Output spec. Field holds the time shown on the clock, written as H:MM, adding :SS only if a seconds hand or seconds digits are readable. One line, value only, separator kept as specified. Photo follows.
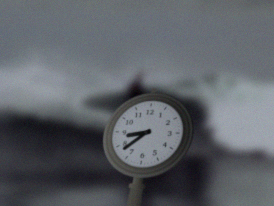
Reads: 8:38
